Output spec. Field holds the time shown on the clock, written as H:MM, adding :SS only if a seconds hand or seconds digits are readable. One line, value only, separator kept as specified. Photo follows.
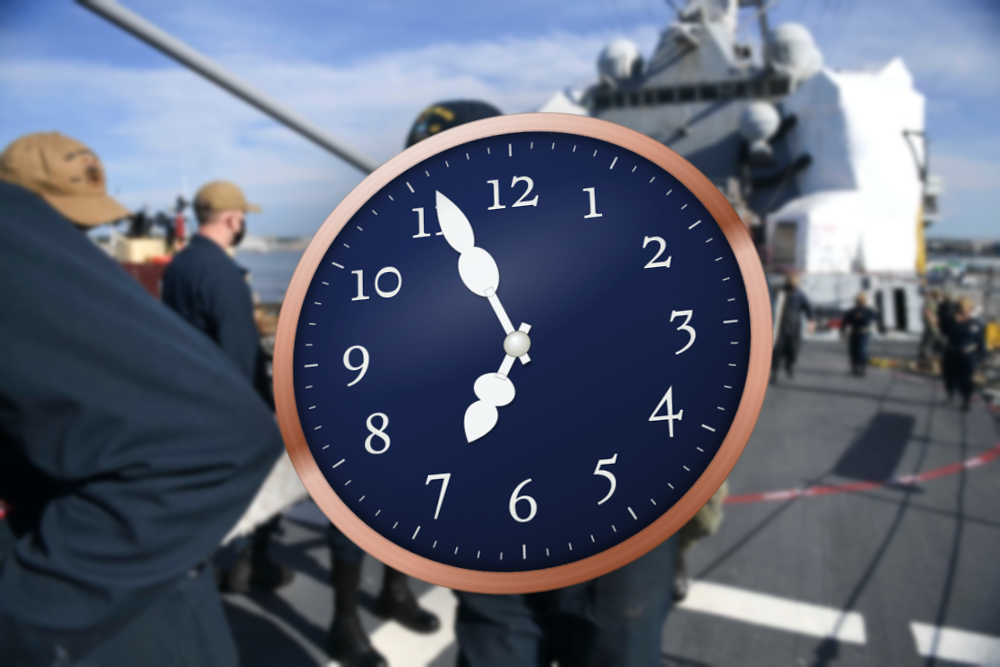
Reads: 6:56
